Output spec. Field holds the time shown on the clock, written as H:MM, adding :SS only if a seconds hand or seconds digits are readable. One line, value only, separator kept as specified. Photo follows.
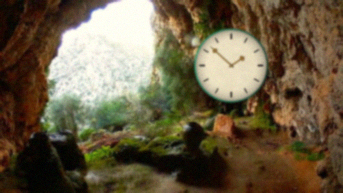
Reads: 1:52
